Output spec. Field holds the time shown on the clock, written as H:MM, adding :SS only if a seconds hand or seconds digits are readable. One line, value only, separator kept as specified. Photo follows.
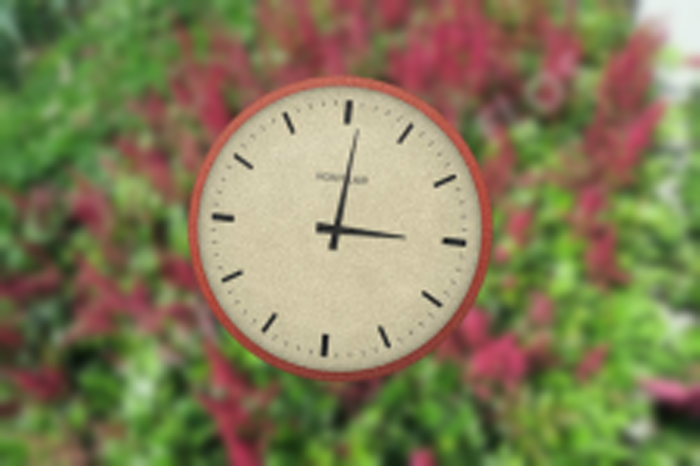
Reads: 3:01
